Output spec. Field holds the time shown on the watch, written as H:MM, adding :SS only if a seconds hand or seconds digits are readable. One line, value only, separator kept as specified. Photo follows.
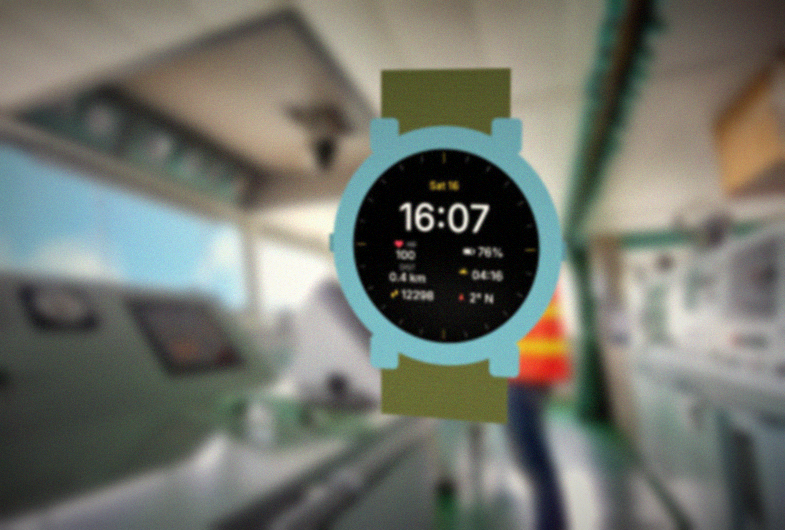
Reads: 16:07
